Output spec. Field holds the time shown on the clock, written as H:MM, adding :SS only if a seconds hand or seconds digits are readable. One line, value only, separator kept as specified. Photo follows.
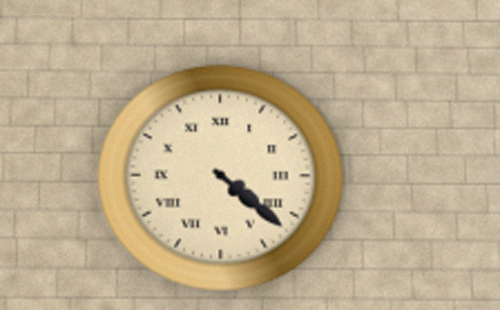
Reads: 4:22
